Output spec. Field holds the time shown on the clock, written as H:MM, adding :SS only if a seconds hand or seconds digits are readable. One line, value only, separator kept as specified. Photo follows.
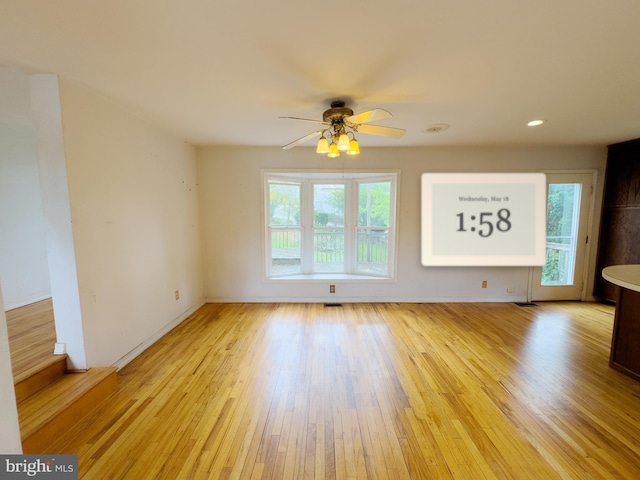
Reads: 1:58
